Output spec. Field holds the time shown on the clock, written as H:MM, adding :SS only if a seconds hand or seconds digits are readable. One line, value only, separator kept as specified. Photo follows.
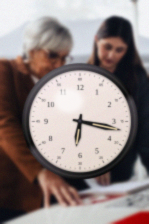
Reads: 6:17
